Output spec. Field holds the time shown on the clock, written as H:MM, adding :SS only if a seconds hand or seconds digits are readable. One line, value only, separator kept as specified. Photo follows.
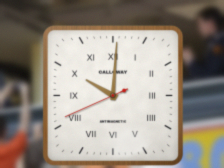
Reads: 10:00:41
